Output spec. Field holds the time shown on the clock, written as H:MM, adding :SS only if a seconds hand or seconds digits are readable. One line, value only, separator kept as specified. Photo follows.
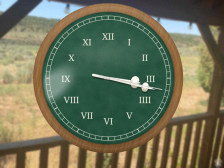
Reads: 3:17:17
